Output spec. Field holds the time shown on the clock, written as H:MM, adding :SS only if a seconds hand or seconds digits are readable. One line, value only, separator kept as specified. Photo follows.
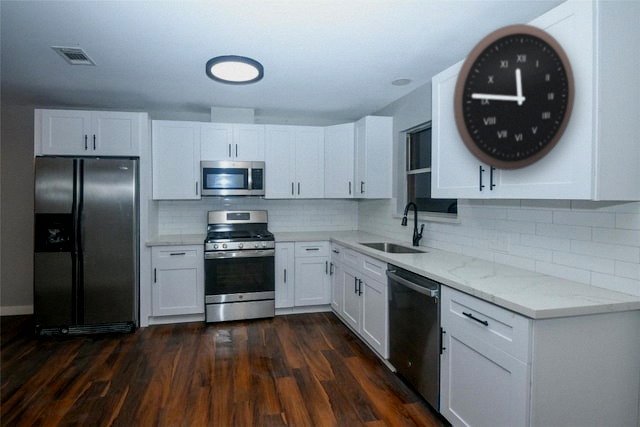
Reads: 11:46
